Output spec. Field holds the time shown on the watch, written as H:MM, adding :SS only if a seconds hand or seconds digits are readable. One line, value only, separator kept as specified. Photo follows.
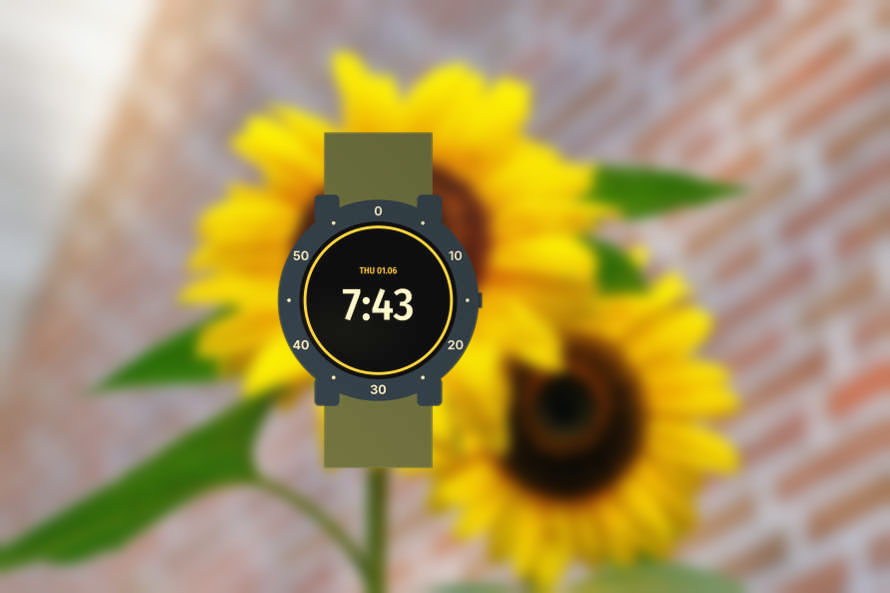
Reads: 7:43
